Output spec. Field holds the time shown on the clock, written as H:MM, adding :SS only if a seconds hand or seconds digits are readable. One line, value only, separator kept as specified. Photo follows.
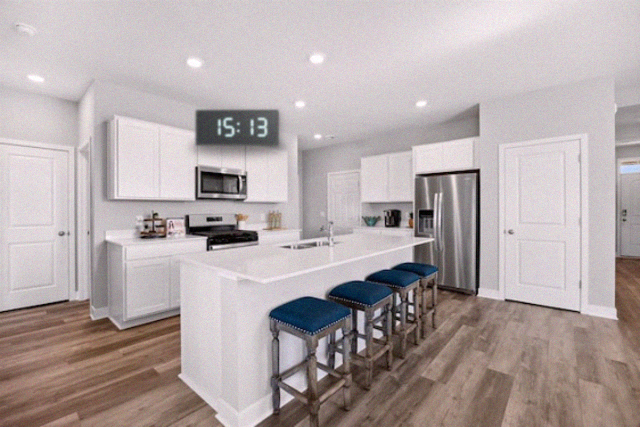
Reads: 15:13
